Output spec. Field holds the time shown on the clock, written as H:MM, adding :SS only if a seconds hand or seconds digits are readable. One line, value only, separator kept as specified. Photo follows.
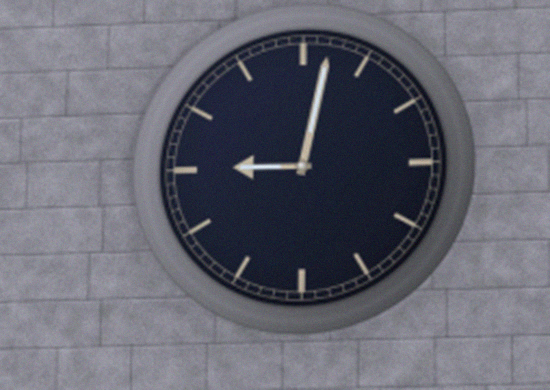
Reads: 9:02
